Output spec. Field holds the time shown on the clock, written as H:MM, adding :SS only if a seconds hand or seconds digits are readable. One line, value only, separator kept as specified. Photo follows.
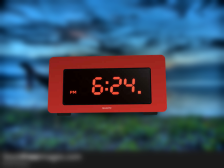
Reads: 6:24
